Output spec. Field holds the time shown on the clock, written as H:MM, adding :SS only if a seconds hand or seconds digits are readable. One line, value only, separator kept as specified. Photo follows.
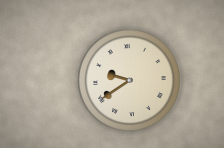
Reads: 9:40
